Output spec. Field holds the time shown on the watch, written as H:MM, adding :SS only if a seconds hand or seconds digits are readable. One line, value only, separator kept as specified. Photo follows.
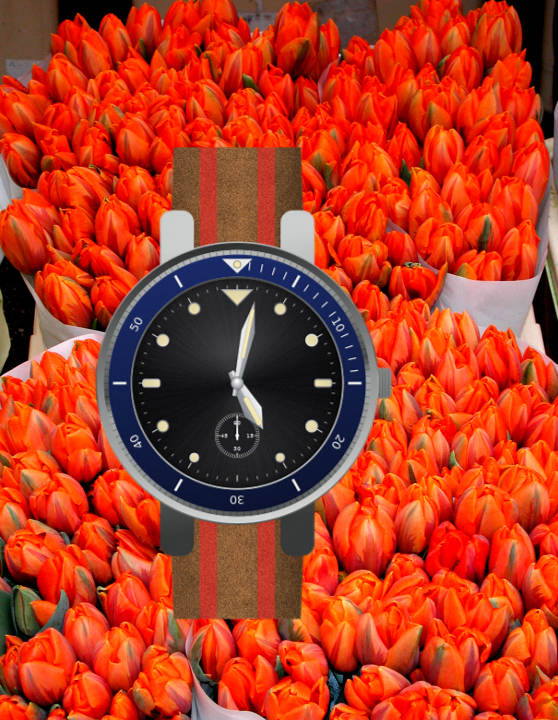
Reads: 5:02
